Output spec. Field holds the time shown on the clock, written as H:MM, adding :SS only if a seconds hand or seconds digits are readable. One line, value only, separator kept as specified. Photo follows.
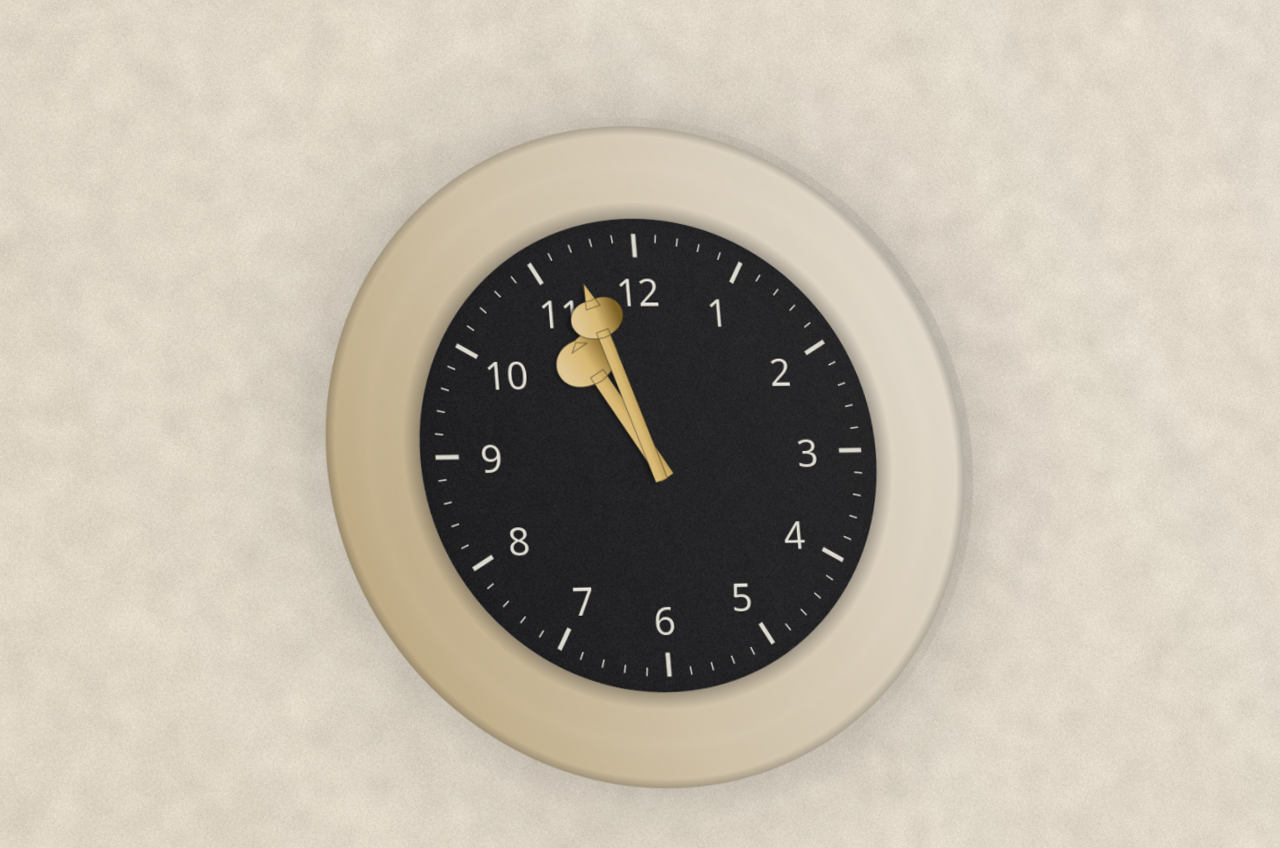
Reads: 10:57
